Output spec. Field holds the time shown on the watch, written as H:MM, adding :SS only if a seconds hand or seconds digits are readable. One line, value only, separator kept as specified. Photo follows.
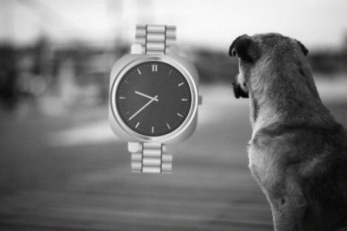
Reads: 9:38
